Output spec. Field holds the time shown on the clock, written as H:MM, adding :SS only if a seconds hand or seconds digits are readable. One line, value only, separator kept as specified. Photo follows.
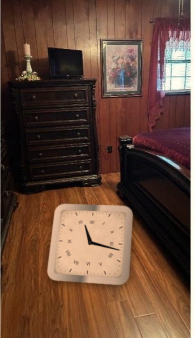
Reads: 11:17
